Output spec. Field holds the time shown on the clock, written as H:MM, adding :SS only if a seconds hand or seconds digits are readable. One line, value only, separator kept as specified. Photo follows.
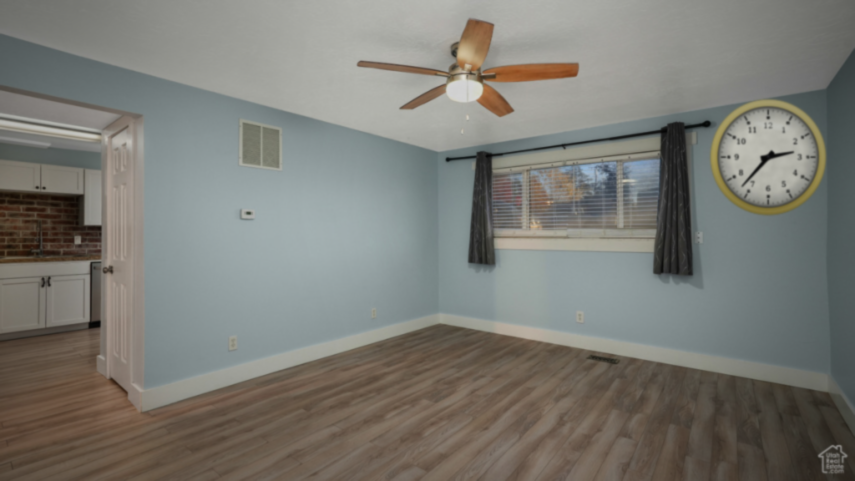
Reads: 2:37
